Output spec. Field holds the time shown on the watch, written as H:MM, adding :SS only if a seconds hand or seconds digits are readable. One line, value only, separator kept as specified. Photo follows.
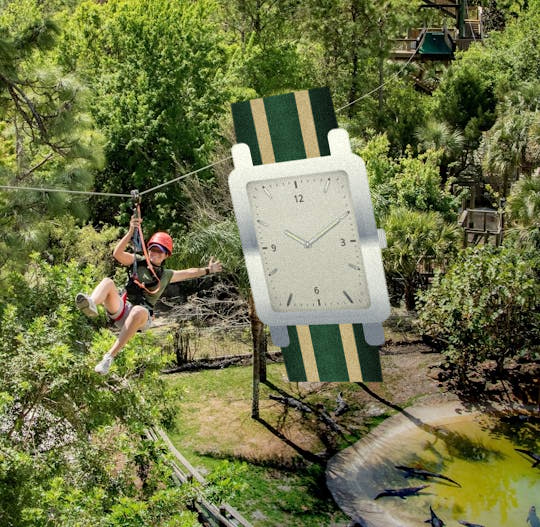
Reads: 10:10
